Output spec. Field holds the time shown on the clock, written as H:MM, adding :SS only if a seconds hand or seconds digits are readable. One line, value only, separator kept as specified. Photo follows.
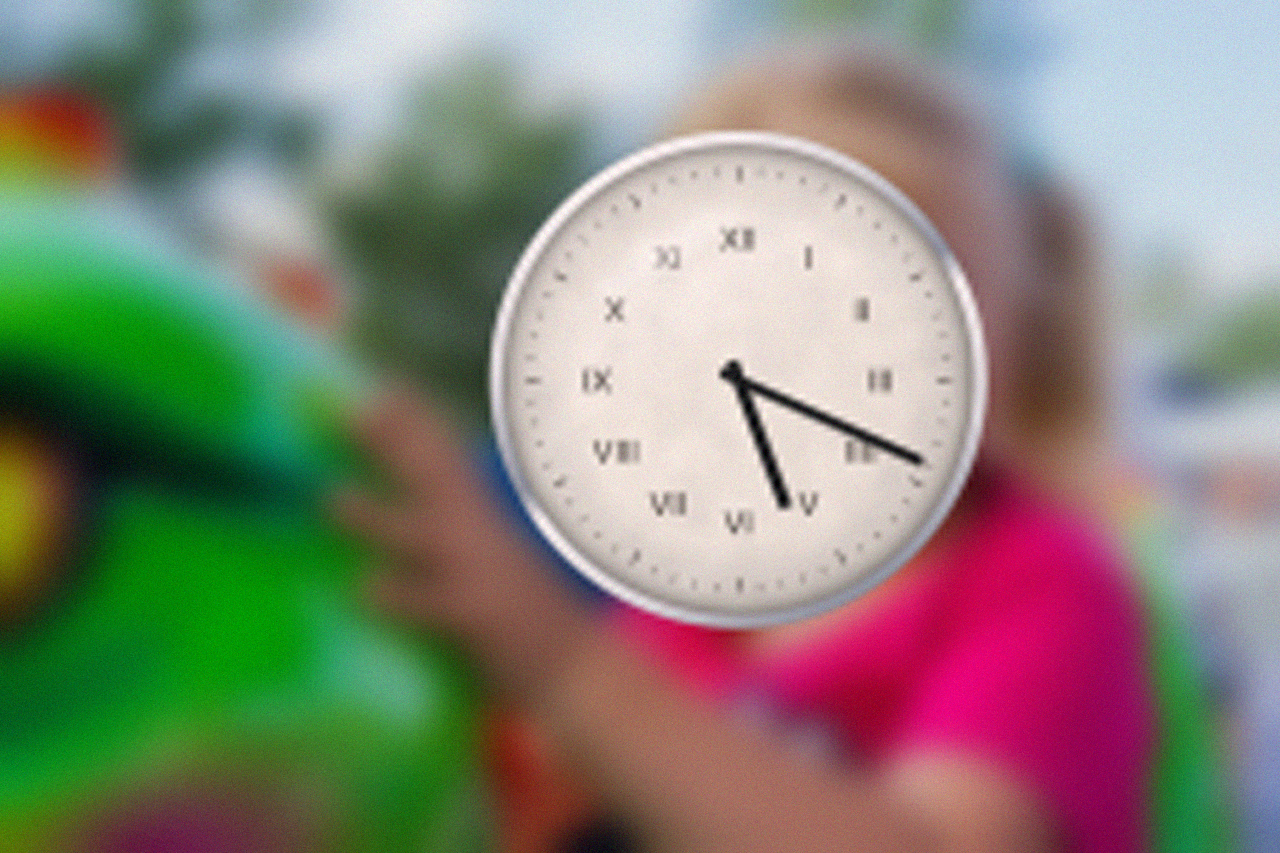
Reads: 5:19
